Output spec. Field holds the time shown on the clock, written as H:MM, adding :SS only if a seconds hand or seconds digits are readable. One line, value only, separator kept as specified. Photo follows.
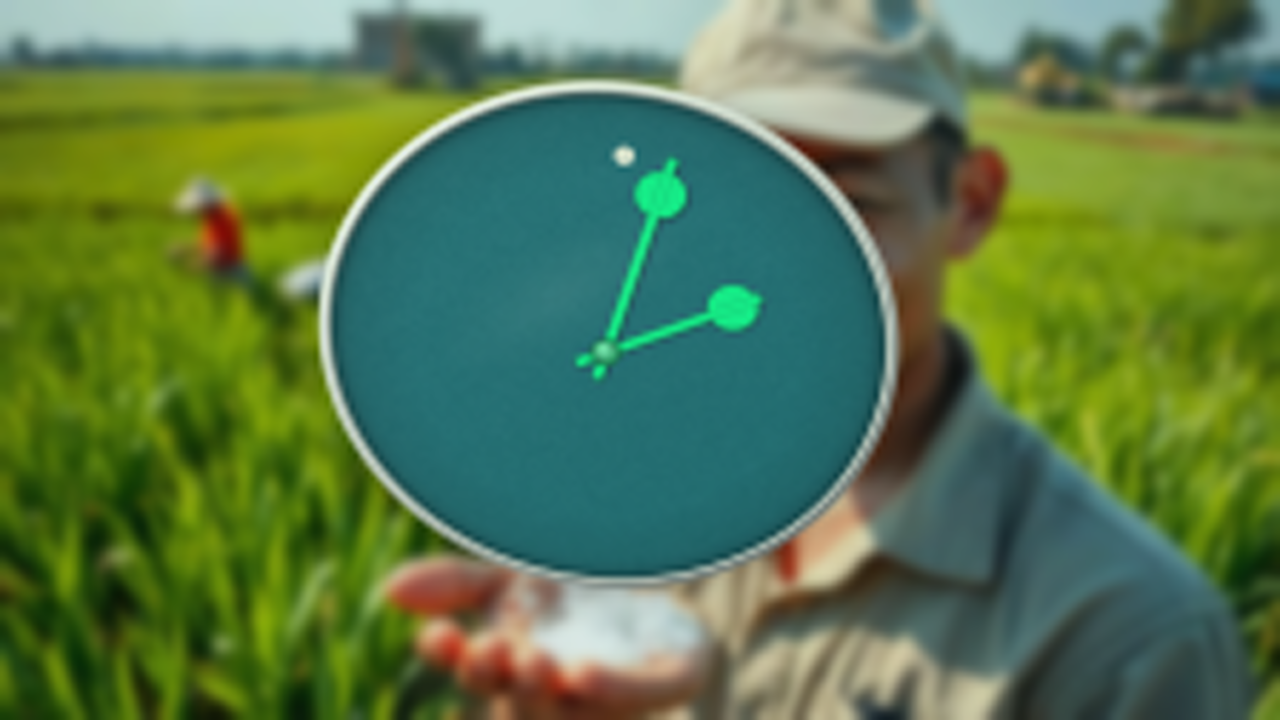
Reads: 2:02
